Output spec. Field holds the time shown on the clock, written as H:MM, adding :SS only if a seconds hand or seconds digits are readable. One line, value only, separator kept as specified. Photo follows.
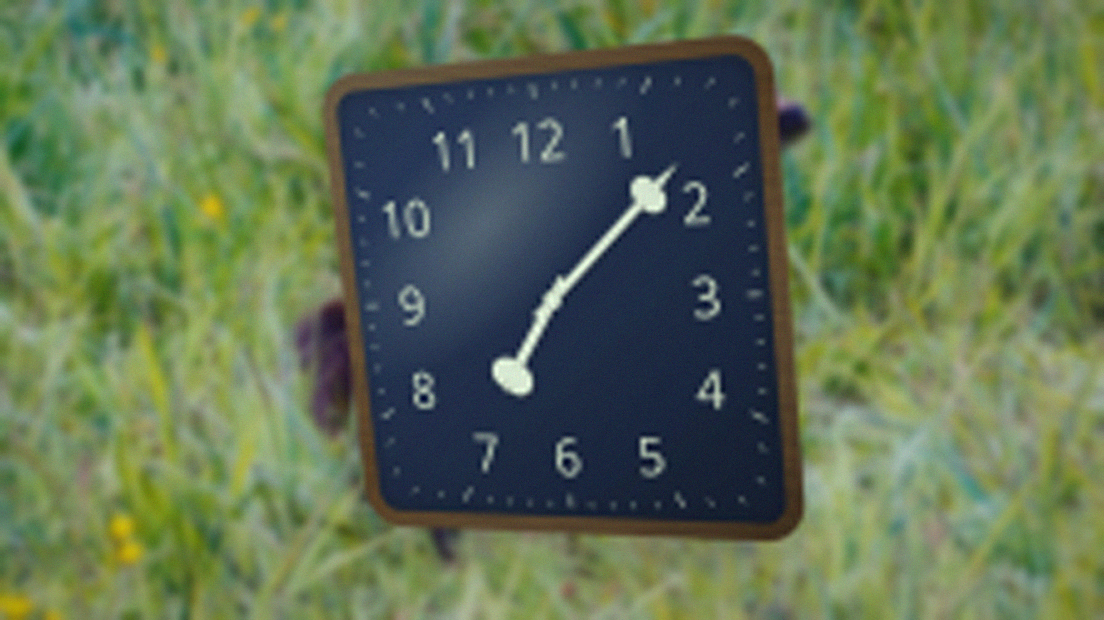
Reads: 7:08
